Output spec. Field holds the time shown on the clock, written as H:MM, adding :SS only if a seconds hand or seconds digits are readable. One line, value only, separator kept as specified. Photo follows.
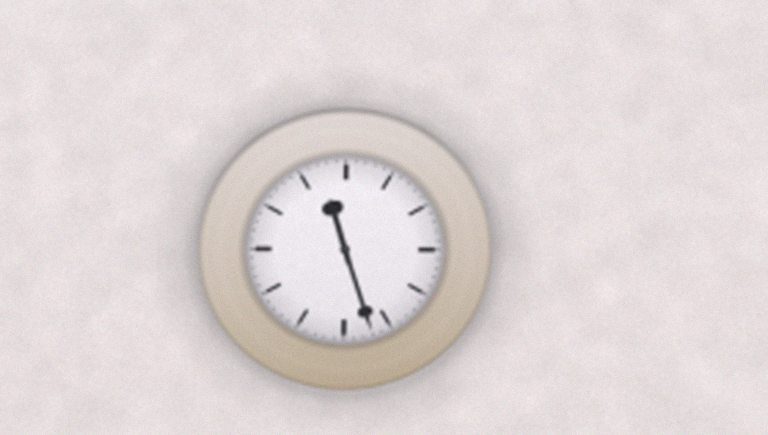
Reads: 11:27
